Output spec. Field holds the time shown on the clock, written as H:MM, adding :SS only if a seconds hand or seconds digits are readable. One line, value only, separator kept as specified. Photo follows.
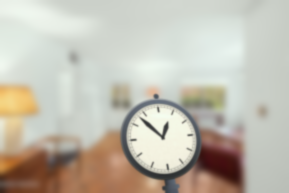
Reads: 12:53
